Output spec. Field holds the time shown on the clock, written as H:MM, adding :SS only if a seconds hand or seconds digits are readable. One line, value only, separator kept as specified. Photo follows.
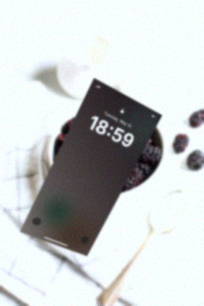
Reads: 18:59
